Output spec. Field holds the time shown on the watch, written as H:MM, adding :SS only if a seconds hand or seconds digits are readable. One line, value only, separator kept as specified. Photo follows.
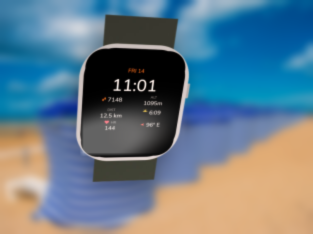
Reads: 11:01
